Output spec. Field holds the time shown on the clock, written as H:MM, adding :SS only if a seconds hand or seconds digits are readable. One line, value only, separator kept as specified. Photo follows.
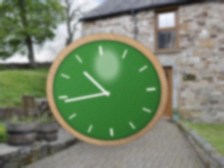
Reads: 10:44
